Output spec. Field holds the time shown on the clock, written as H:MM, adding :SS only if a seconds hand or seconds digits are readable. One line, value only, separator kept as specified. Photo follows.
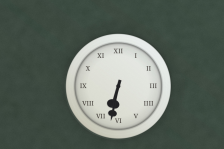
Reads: 6:32
